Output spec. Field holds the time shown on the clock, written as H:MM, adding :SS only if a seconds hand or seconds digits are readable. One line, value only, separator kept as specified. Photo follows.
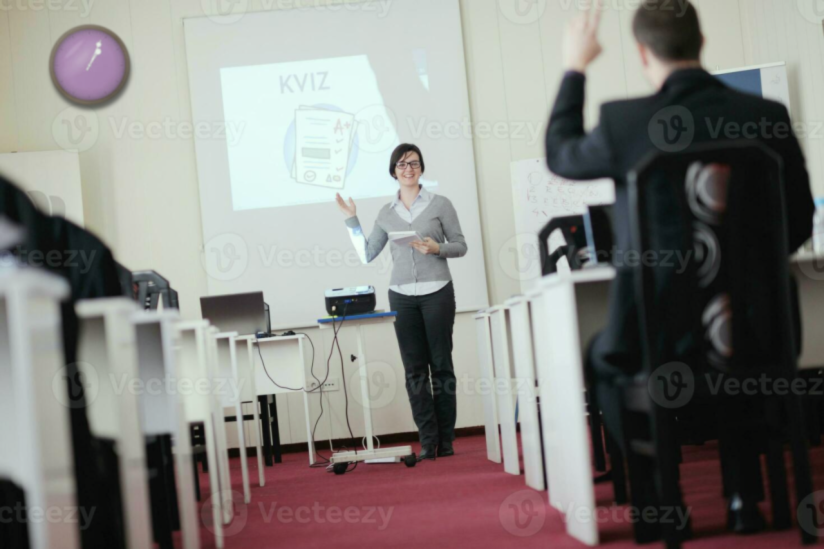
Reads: 1:04
